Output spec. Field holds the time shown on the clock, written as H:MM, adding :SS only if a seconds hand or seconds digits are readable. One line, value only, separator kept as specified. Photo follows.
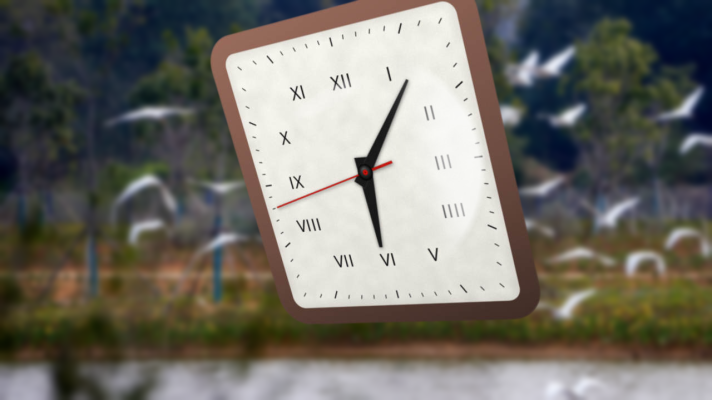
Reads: 6:06:43
